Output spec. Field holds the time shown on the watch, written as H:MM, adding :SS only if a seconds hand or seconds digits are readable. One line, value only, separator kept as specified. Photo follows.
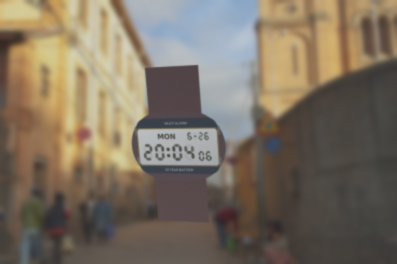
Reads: 20:04:06
